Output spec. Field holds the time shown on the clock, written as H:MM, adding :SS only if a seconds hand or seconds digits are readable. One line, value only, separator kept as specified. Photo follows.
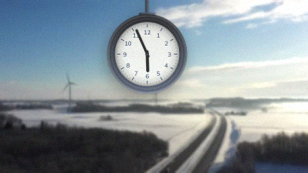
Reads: 5:56
